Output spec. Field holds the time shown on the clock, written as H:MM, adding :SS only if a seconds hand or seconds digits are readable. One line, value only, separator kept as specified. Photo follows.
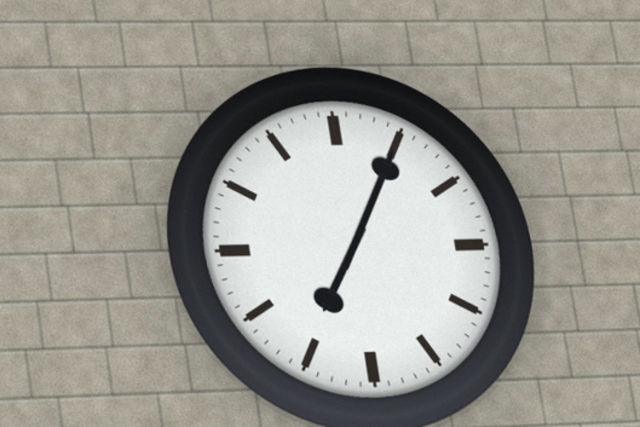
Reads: 7:05
